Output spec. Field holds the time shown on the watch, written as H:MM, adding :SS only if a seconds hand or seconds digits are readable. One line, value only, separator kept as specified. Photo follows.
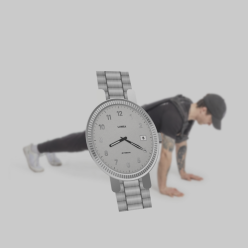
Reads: 8:20
